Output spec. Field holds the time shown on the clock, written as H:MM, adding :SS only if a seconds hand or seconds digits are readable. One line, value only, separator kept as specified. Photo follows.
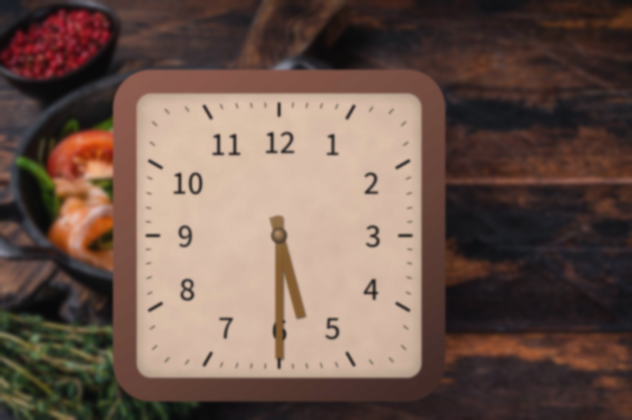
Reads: 5:30
